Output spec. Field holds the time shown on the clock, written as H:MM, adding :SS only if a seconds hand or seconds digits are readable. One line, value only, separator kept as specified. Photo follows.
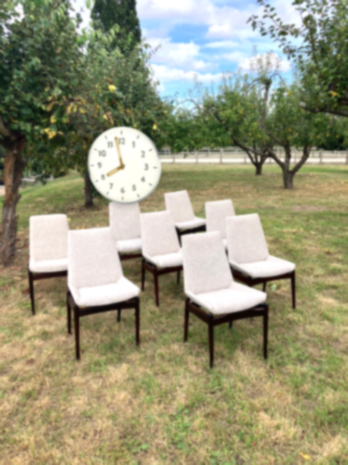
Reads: 7:58
